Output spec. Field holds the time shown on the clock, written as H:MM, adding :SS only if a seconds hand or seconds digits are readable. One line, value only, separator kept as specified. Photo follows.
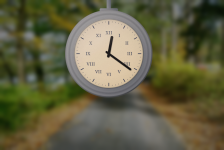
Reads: 12:21
